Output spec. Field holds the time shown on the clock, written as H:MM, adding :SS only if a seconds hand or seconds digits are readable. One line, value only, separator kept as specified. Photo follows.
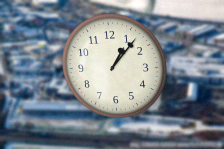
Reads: 1:07
